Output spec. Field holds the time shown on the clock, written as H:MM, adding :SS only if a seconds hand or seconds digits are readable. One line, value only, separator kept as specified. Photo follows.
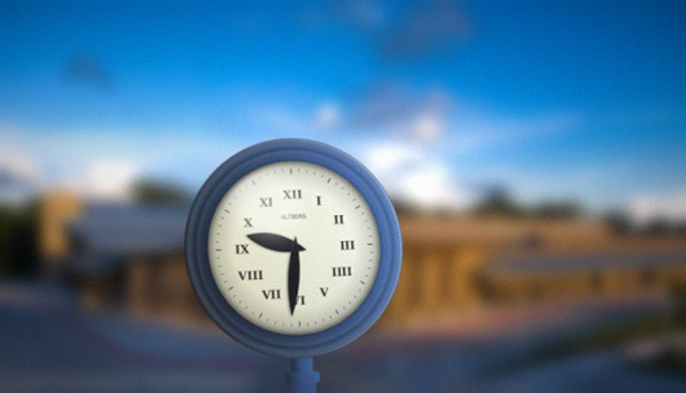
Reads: 9:31
